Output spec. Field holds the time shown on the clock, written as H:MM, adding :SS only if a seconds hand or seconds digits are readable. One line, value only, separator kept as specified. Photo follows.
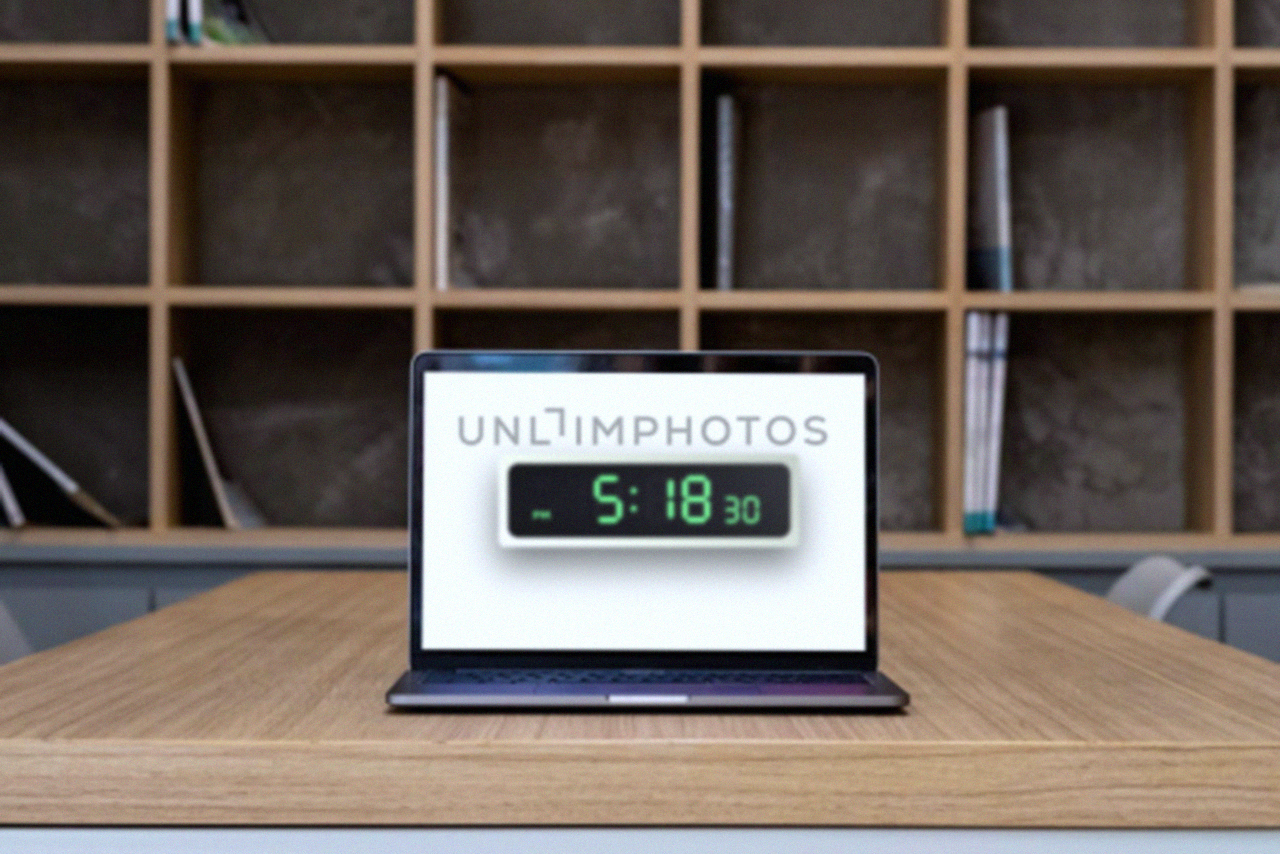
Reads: 5:18:30
